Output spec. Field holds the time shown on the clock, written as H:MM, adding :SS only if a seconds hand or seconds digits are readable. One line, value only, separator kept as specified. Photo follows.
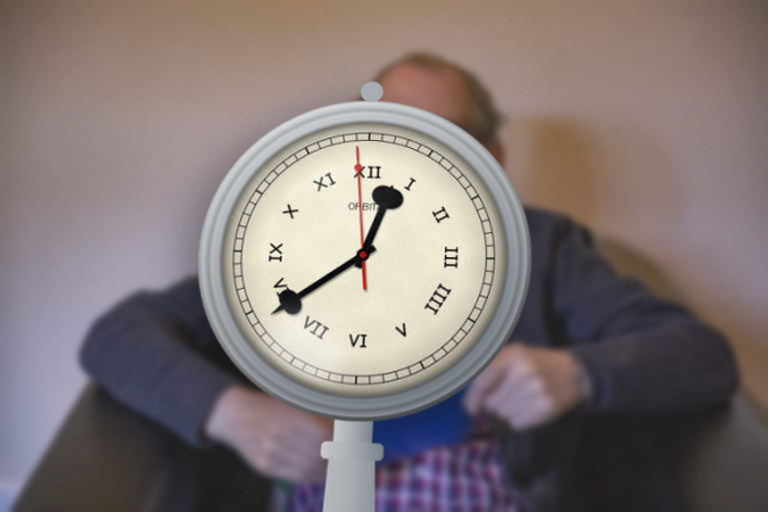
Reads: 12:38:59
